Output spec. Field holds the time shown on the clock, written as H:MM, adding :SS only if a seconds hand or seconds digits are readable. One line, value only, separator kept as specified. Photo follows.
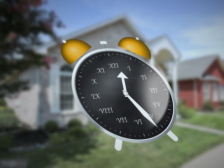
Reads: 12:26
